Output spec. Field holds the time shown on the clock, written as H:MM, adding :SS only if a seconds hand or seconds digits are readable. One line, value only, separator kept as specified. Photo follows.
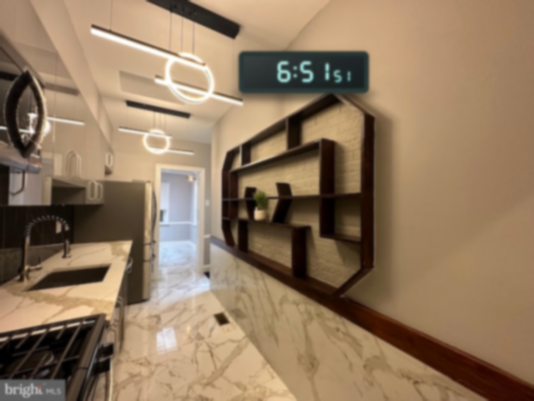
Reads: 6:51:51
